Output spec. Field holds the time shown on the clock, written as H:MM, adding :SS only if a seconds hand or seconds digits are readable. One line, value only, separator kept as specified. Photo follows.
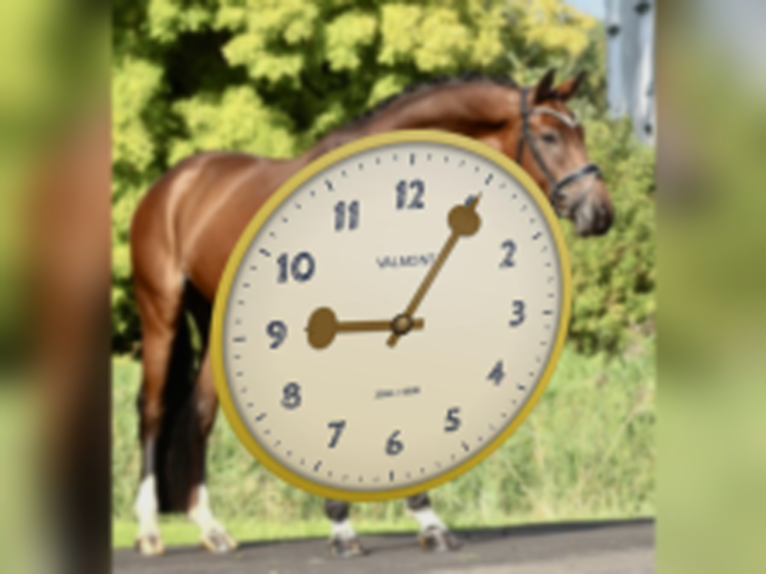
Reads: 9:05
